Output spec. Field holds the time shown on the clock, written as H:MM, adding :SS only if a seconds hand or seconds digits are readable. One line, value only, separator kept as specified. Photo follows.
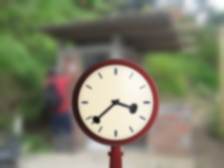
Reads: 3:38
